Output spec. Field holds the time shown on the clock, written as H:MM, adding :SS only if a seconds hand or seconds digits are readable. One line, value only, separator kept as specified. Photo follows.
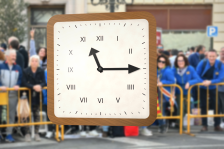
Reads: 11:15
